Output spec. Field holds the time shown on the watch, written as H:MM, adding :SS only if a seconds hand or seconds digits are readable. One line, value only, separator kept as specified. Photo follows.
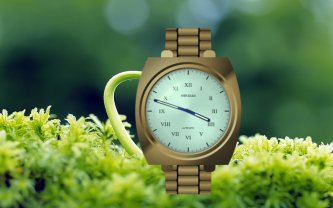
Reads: 3:48
